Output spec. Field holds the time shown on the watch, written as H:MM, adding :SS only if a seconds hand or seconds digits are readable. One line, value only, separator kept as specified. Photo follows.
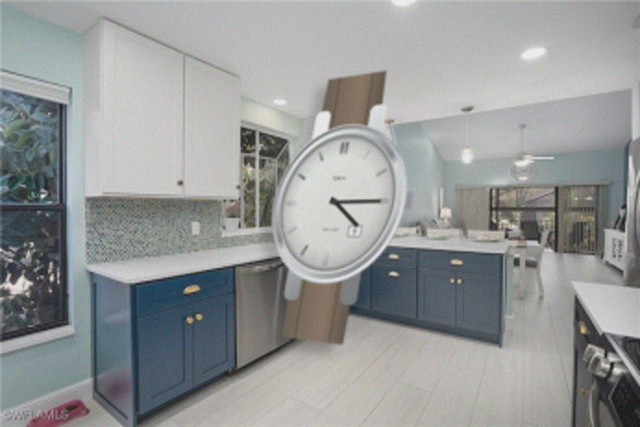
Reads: 4:15
